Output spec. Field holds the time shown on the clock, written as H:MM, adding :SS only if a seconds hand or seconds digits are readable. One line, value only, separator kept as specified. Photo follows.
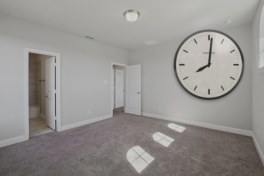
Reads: 8:01
